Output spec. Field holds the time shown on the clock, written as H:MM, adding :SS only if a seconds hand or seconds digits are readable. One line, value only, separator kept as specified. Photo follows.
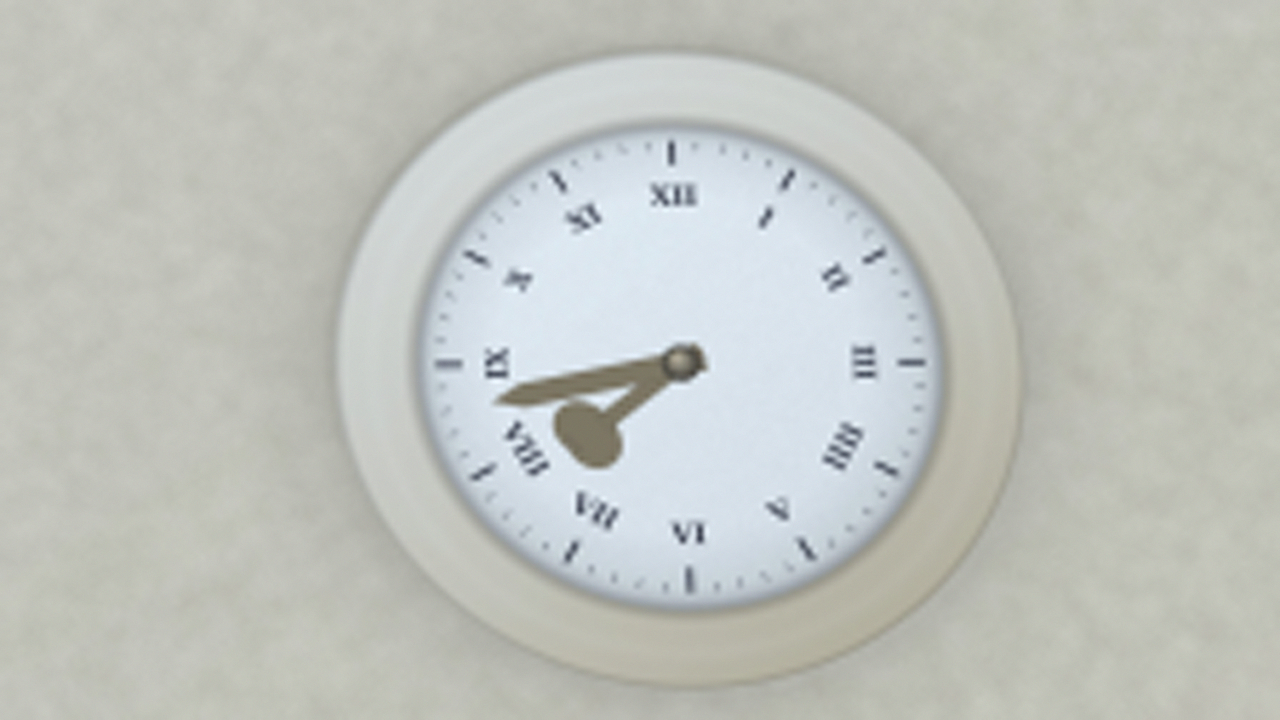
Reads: 7:43
